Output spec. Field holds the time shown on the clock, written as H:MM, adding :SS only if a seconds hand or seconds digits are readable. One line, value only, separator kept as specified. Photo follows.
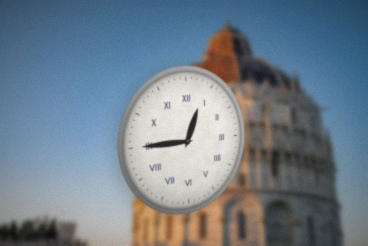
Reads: 12:45
